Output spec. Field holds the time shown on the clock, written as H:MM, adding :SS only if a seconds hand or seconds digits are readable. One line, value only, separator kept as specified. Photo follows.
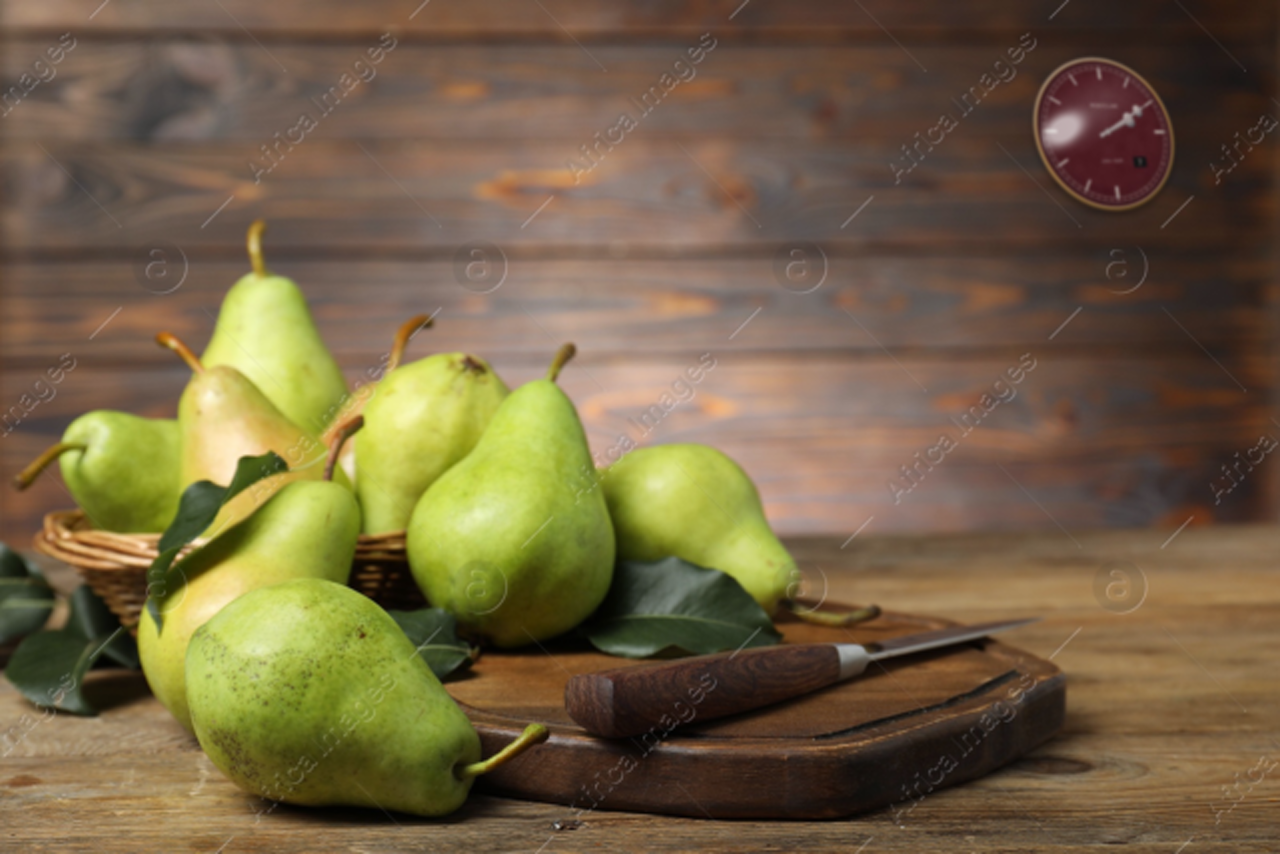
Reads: 2:10
